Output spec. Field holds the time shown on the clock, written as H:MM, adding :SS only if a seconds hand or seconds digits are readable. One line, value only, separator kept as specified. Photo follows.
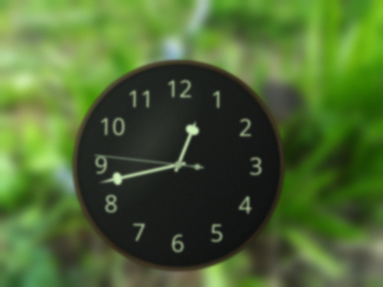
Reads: 12:42:46
